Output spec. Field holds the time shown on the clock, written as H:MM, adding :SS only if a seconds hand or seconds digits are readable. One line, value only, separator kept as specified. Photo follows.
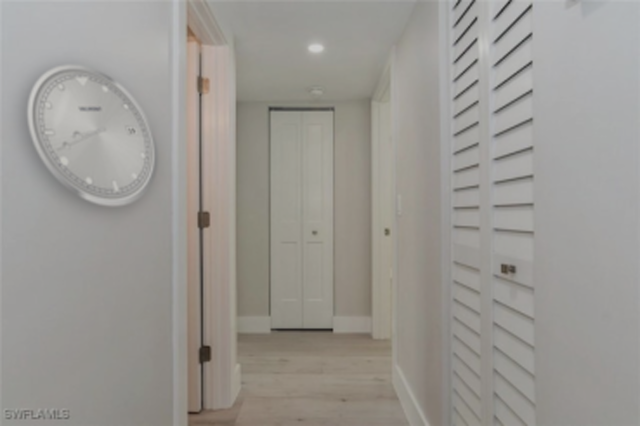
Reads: 8:42
